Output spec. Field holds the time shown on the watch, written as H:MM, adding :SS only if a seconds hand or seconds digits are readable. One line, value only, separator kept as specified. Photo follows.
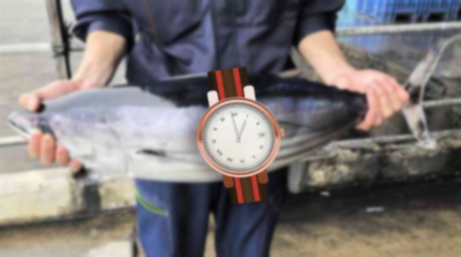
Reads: 12:59
